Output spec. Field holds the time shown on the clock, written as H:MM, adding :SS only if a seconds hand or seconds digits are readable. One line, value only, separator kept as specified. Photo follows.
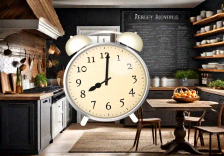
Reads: 8:01
